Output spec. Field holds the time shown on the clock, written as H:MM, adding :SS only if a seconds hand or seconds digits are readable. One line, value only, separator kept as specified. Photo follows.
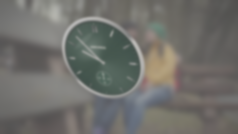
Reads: 9:53
